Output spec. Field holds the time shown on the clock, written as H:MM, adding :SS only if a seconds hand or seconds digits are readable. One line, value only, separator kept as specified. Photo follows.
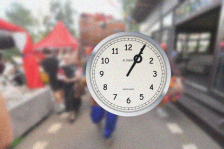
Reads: 1:05
